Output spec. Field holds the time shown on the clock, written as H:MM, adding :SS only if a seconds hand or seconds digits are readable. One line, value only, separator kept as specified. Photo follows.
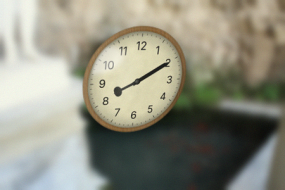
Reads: 8:10
